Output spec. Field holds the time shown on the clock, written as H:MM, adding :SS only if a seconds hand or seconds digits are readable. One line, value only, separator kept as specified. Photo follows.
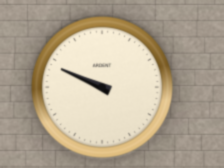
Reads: 9:49
